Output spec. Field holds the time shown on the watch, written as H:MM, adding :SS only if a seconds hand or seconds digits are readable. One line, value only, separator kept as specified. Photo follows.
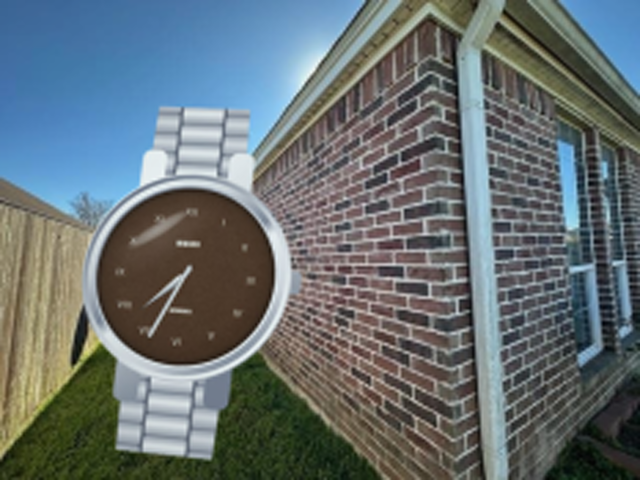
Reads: 7:34
